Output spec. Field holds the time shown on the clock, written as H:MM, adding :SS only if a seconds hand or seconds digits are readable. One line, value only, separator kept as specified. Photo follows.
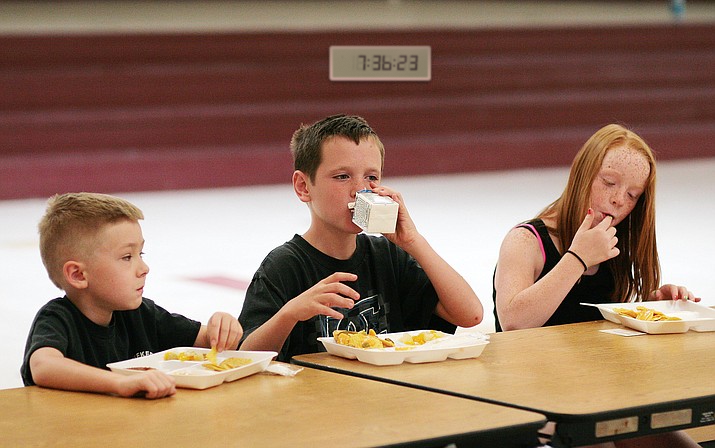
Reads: 7:36:23
